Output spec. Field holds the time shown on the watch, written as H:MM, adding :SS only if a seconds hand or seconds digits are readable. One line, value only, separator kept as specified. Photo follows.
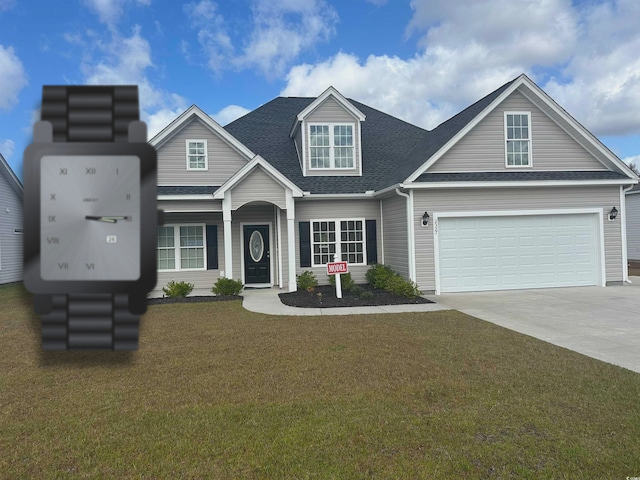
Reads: 3:15
